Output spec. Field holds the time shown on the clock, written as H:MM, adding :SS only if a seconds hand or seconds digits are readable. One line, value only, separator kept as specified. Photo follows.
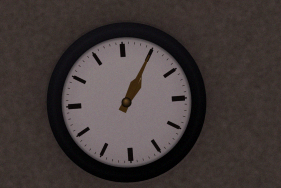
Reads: 1:05
